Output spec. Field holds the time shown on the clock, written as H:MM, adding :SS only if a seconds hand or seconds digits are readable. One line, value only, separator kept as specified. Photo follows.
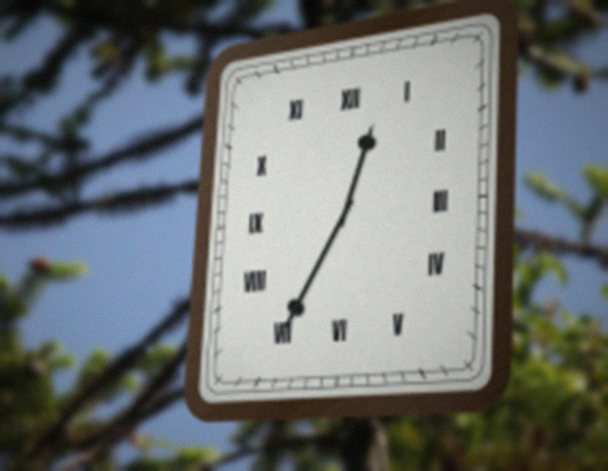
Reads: 12:35
